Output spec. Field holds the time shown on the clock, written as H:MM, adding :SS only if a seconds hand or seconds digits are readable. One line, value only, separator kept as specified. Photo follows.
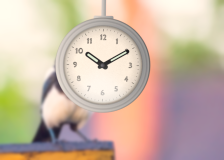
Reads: 10:10
